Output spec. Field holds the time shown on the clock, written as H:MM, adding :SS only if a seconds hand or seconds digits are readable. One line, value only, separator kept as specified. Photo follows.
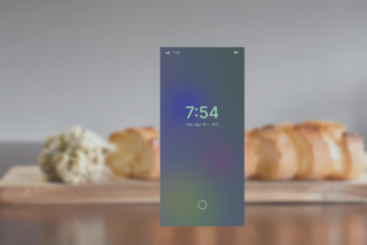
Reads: 7:54
